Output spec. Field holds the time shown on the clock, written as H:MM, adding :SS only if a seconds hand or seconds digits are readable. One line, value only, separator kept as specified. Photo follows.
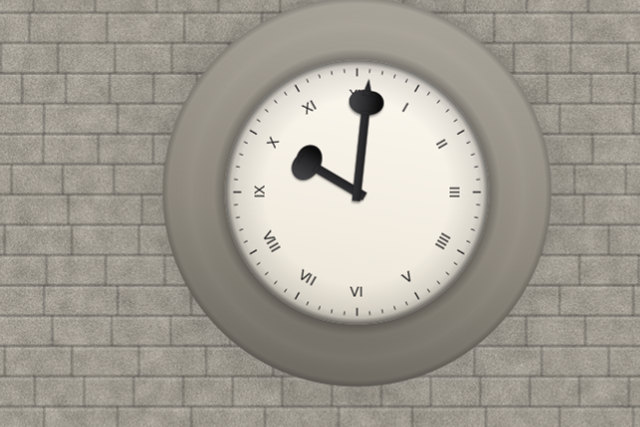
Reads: 10:01
